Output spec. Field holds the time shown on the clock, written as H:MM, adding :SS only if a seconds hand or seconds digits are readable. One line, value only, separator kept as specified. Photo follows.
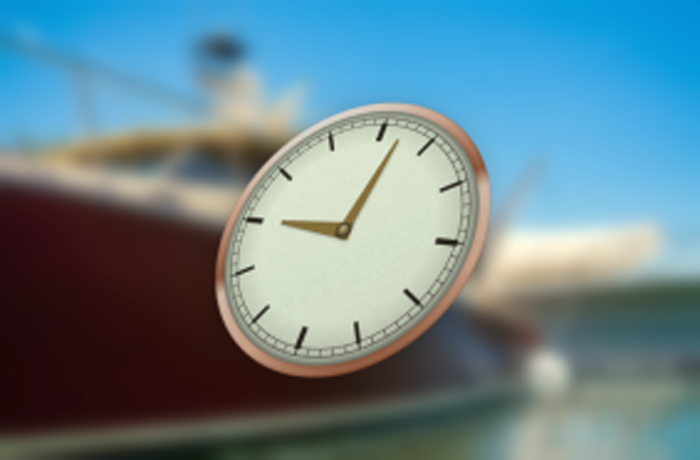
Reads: 9:02
